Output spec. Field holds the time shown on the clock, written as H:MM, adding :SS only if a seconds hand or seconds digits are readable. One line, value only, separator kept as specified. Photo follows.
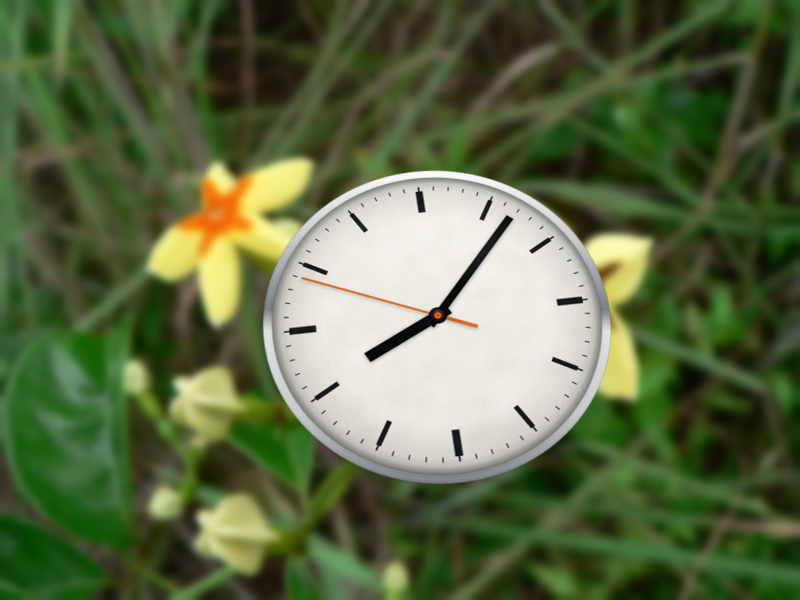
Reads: 8:06:49
